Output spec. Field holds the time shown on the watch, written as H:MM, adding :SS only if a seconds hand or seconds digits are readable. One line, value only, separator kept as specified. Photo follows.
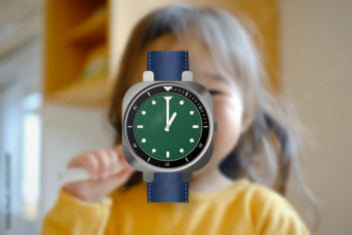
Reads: 1:00
